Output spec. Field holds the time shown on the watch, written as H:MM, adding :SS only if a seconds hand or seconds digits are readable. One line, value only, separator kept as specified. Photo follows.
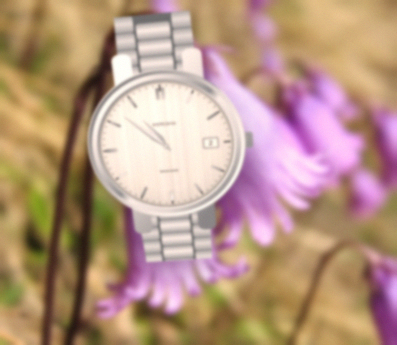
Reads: 10:52
